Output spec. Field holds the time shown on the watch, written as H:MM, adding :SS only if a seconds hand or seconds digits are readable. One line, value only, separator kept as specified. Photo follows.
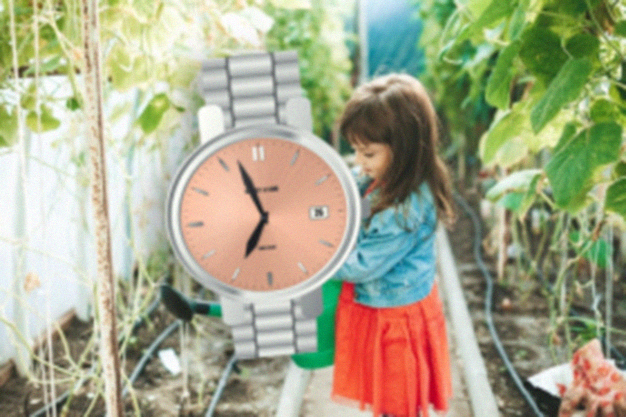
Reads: 6:57
